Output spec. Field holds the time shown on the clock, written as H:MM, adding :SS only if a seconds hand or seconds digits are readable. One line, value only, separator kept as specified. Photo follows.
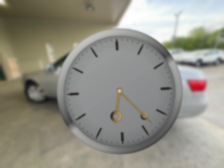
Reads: 6:23
